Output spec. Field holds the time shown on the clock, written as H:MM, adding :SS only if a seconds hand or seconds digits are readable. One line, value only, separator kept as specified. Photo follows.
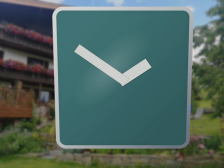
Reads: 1:51
